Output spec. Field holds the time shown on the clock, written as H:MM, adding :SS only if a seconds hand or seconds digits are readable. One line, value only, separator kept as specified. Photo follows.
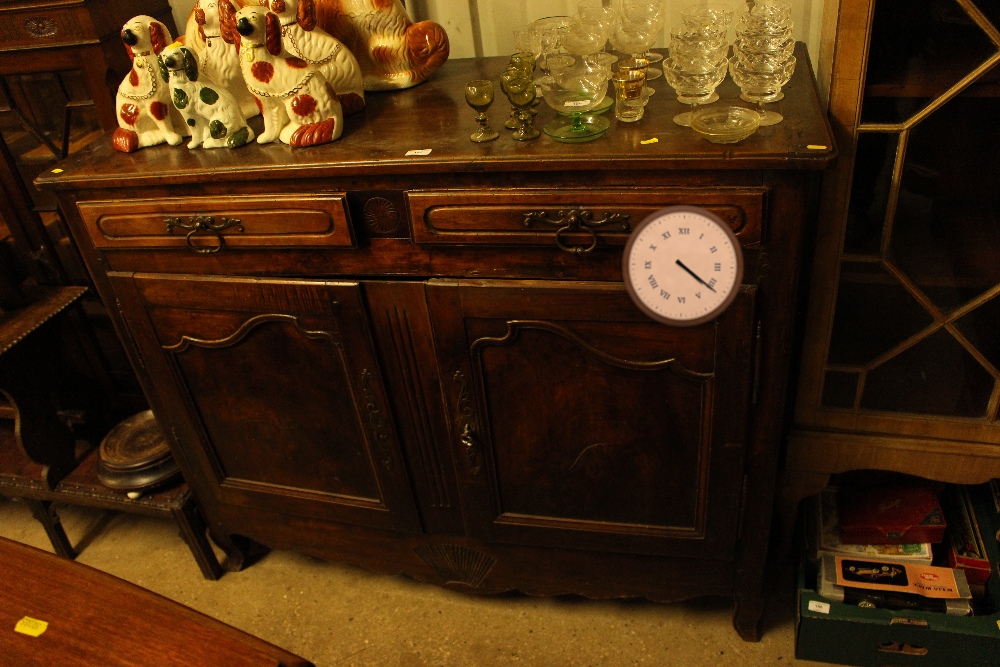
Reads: 4:21
